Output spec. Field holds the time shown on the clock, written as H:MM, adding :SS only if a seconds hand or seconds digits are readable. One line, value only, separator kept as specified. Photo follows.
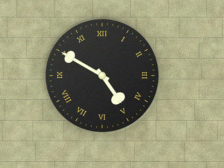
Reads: 4:50
